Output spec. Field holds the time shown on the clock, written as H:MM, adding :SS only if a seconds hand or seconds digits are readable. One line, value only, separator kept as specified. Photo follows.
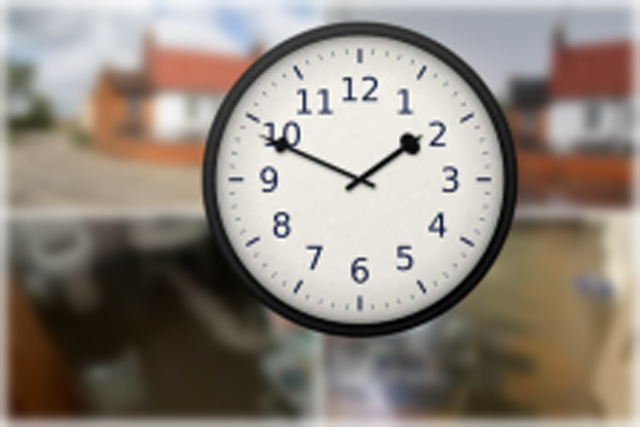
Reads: 1:49
